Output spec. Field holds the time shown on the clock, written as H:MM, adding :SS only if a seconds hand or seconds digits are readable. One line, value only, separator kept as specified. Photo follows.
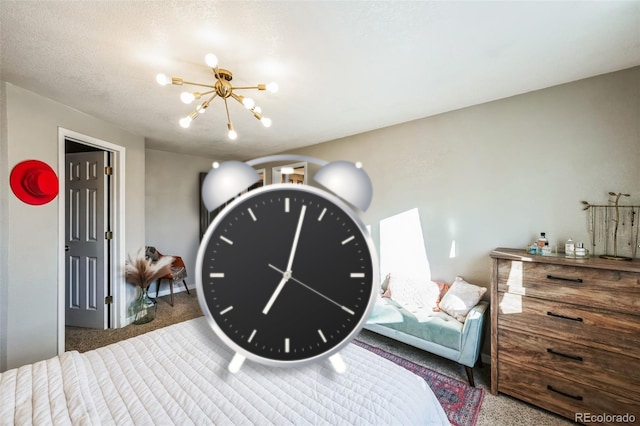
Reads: 7:02:20
